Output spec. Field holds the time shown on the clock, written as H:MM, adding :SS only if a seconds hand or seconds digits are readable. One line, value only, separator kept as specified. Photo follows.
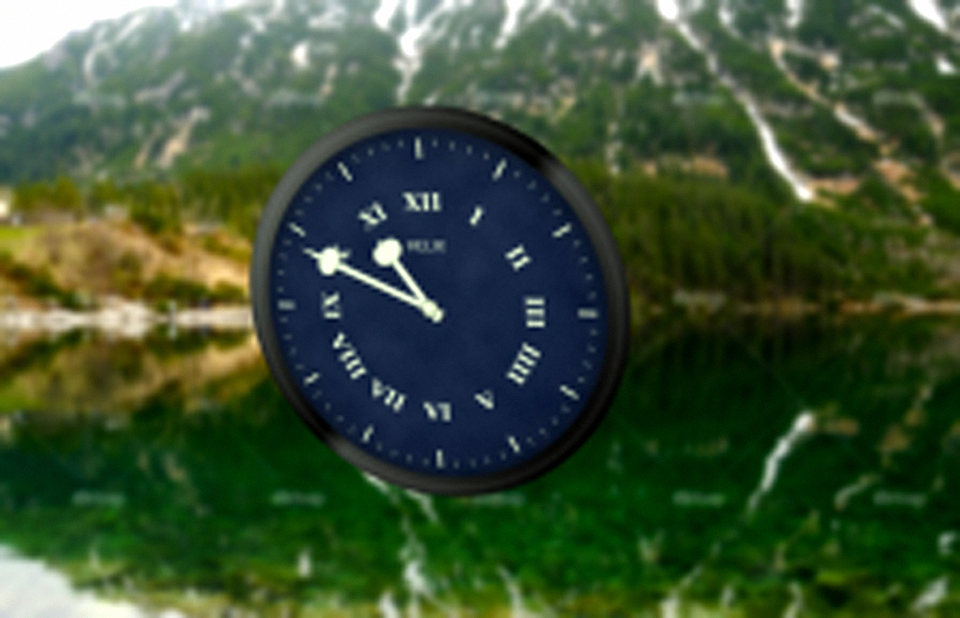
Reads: 10:49
